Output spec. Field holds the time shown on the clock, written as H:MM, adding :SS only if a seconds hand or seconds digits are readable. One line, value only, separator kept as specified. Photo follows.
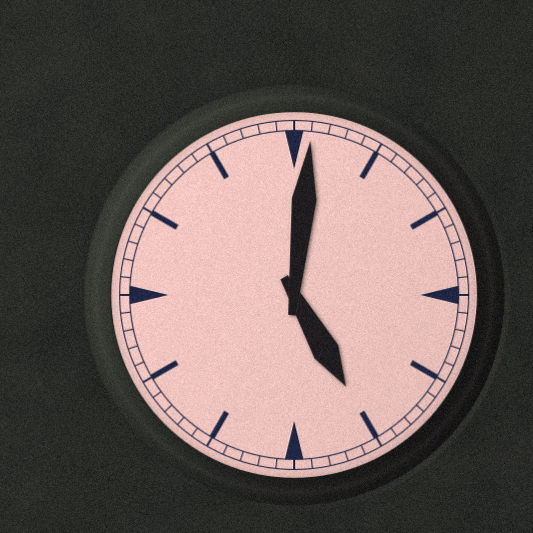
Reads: 5:01
